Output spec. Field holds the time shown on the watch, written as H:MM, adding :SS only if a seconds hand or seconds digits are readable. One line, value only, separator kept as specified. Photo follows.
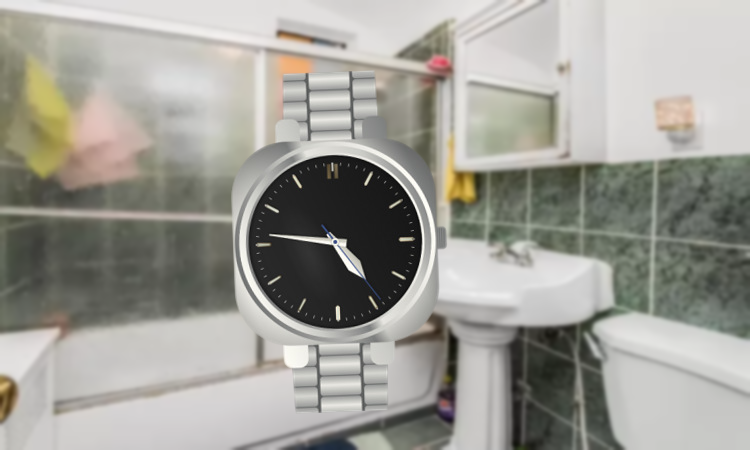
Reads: 4:46:24
